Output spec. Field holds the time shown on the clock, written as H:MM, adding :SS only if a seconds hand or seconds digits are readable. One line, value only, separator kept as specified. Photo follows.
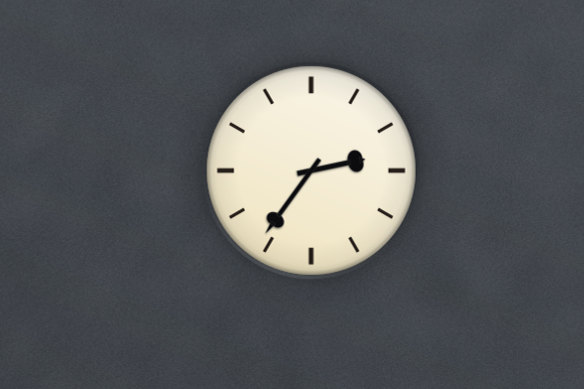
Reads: 2:36
